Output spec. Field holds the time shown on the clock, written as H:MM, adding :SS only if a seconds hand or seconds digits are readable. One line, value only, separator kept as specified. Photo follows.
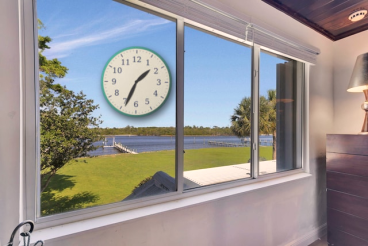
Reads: 1:34
